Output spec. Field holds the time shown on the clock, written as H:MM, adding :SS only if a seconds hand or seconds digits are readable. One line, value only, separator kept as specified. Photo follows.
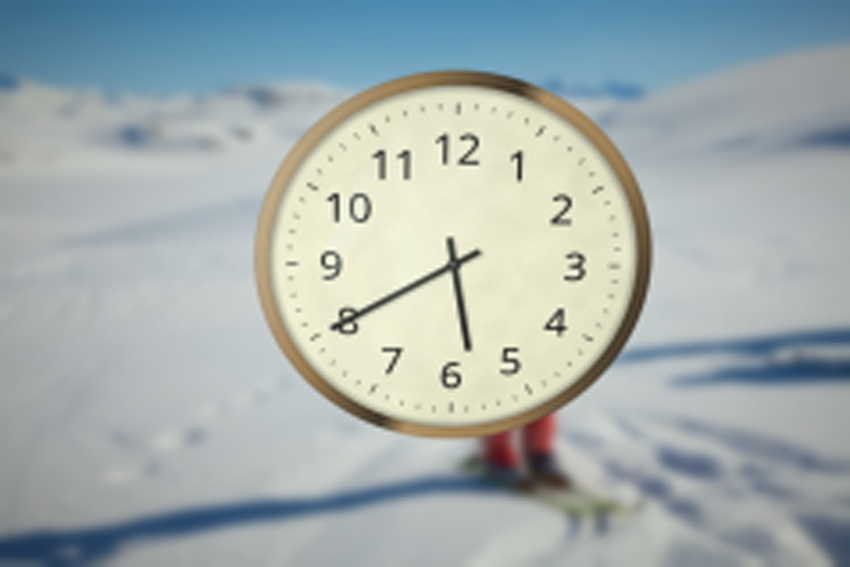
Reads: 5:40
